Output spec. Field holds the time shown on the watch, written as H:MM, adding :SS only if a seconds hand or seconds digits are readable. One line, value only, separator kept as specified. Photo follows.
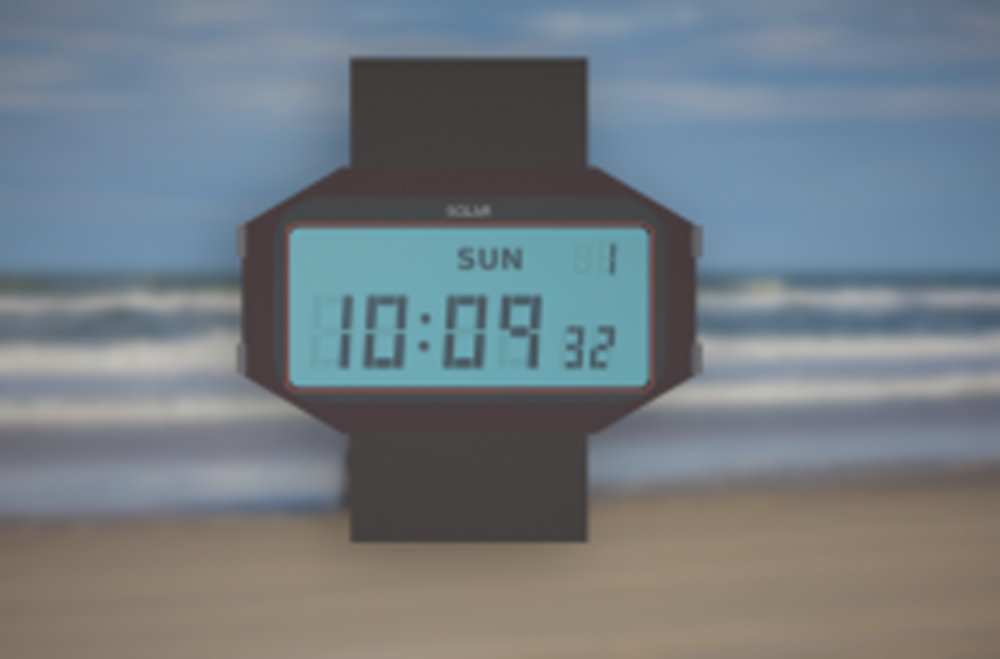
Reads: 10:09:32
